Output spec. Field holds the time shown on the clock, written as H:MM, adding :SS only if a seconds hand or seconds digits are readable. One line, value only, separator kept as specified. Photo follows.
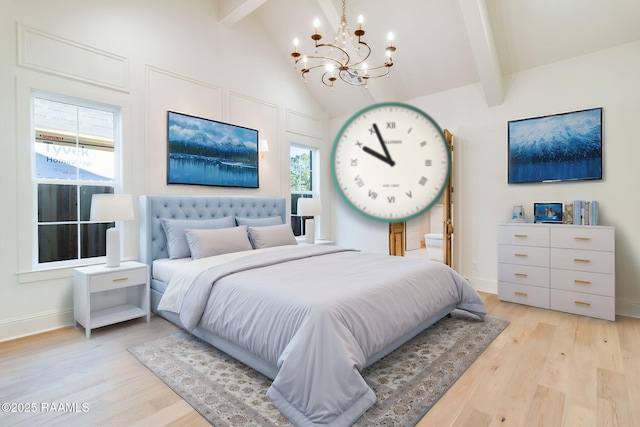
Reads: 9:56
